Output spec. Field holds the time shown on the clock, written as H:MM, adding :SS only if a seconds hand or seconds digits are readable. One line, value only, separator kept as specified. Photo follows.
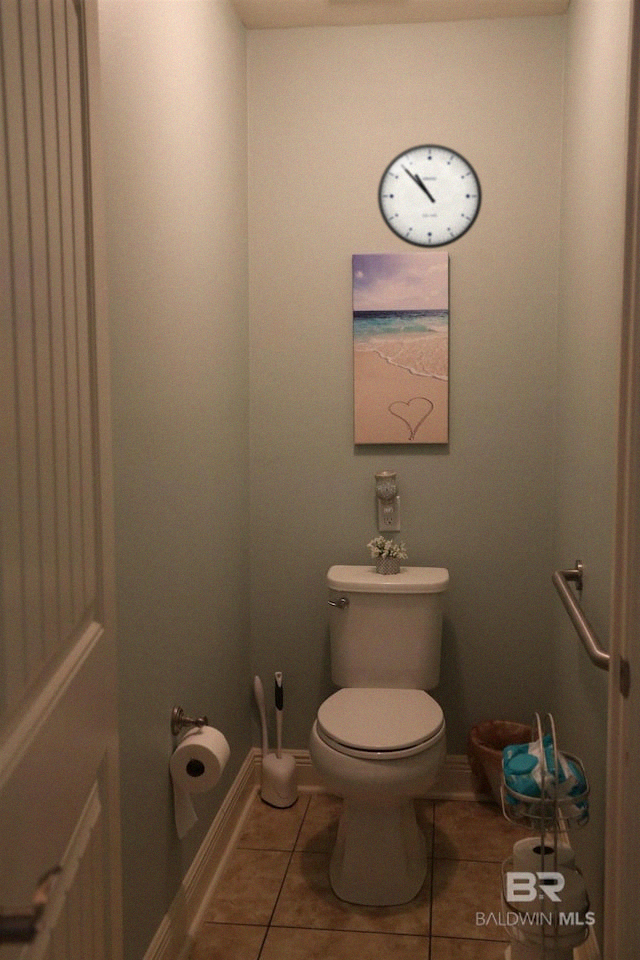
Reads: 10:53
